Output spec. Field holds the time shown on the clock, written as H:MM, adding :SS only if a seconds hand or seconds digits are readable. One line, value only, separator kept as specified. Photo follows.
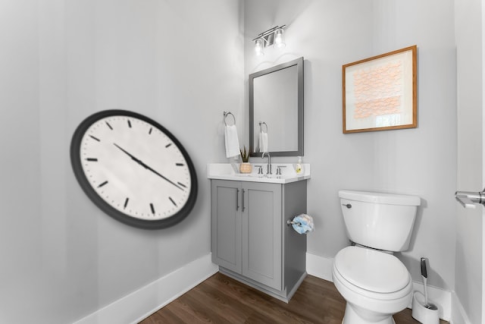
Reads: 10:21
